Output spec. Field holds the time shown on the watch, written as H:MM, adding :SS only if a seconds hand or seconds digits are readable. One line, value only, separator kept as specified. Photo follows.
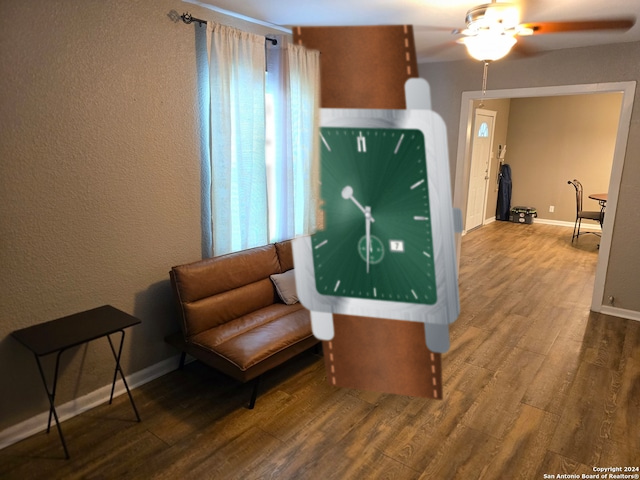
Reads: 10:31
